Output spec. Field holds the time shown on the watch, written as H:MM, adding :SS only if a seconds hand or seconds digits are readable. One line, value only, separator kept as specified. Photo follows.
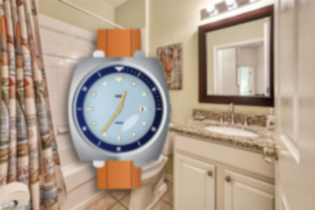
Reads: 12:36
